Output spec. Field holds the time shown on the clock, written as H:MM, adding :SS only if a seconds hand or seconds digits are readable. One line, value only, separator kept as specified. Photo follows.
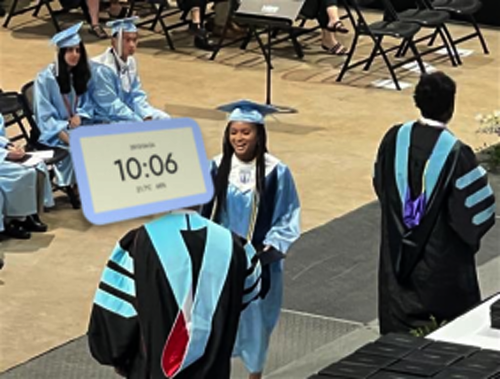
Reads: 10:06
